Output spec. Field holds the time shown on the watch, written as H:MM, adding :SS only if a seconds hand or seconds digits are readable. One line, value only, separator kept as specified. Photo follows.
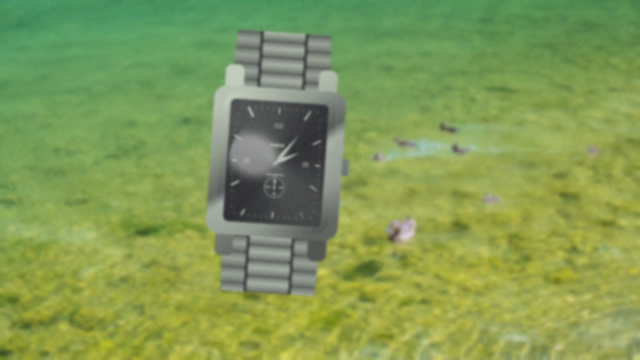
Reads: 2:06
